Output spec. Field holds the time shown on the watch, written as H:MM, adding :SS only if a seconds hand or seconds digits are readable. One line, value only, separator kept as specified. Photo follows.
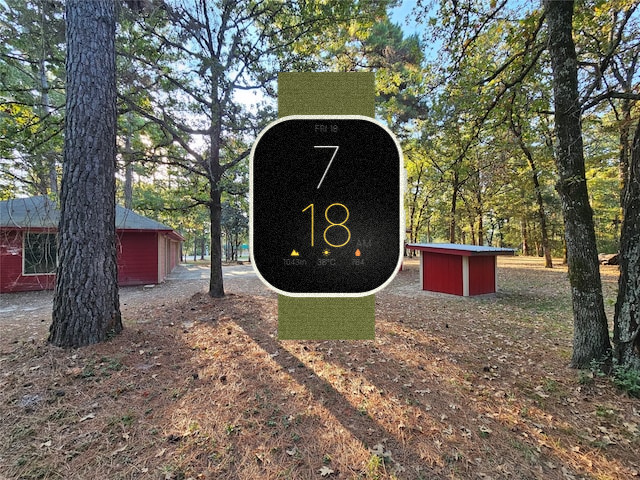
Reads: 7:18
